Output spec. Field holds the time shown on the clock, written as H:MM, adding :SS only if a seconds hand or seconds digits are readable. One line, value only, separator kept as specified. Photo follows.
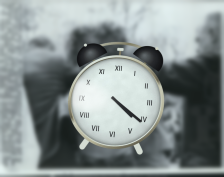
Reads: 4:21
